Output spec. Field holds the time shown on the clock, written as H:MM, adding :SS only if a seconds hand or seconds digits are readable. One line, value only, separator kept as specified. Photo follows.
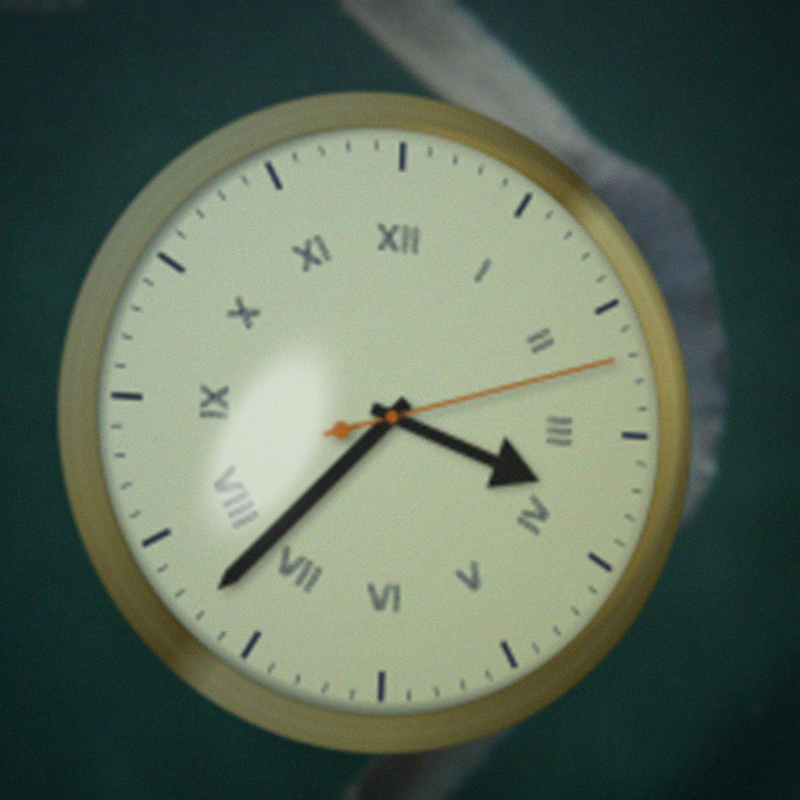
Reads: 3:37:12
